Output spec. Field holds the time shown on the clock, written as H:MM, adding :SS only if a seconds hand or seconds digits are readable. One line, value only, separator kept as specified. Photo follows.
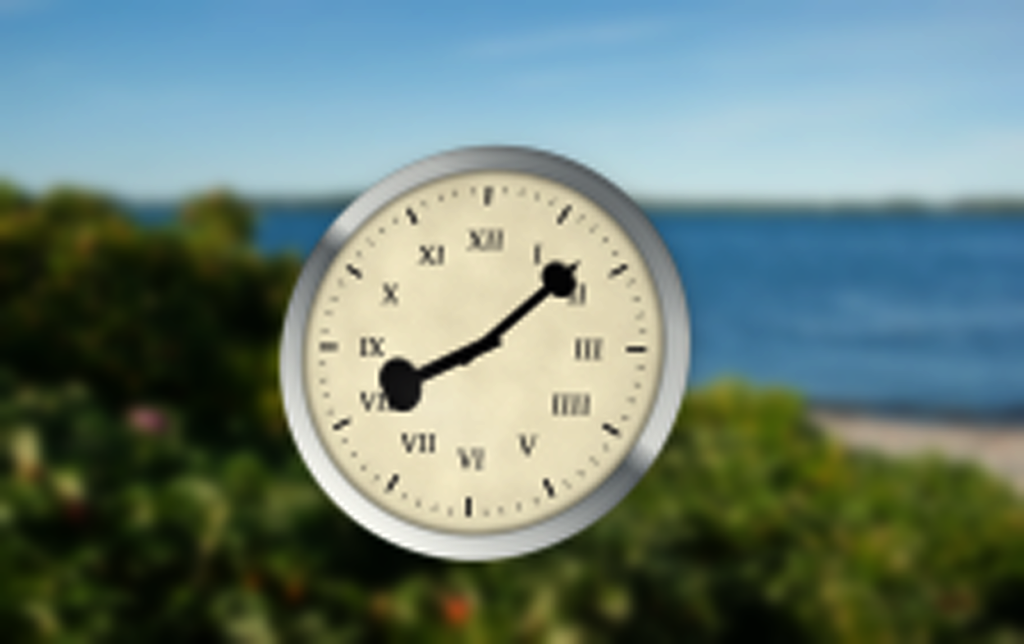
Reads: 8:08
